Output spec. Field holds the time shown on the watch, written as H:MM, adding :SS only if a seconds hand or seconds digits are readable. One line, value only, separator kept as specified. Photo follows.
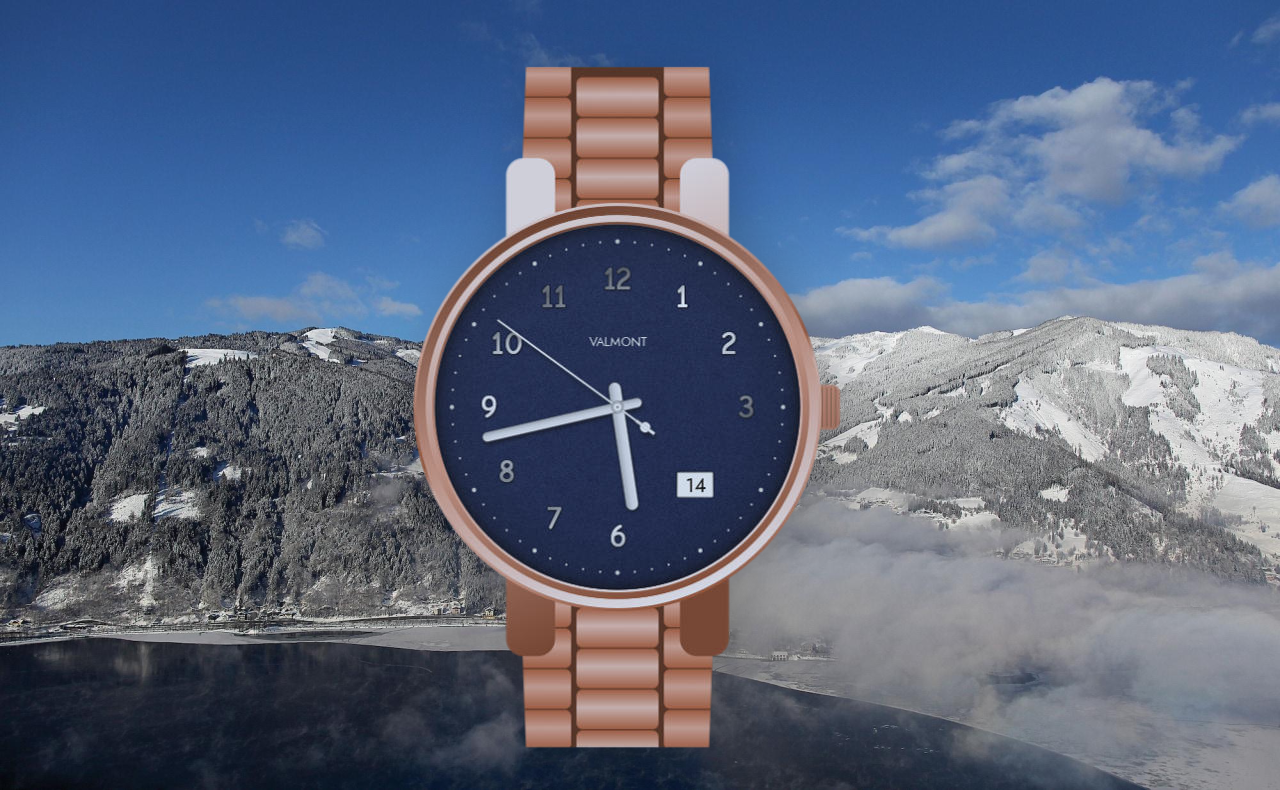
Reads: 5:42:51
